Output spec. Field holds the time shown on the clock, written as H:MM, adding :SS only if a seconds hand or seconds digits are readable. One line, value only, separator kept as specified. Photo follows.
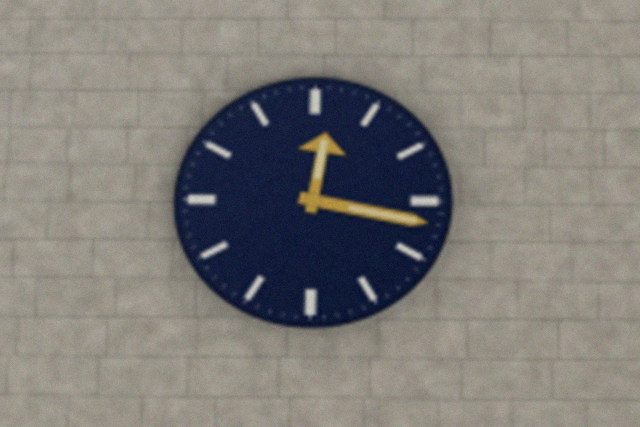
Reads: 12:17
